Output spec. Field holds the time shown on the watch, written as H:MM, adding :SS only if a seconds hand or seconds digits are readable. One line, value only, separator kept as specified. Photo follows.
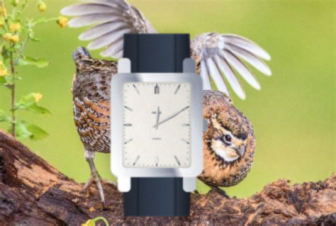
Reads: 12:10
